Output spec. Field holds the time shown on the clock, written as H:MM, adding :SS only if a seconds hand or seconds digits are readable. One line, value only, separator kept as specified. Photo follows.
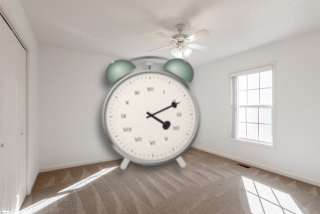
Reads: 4:11
